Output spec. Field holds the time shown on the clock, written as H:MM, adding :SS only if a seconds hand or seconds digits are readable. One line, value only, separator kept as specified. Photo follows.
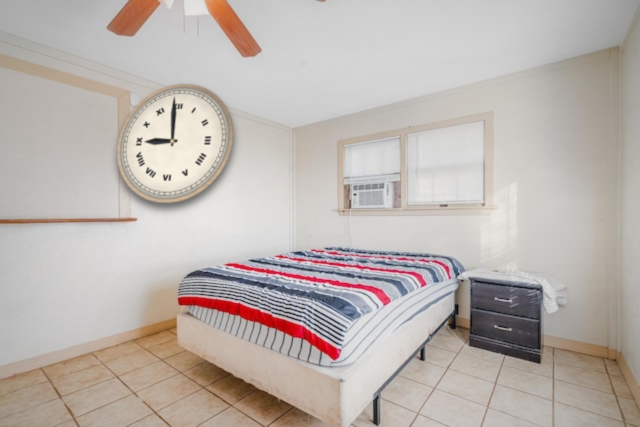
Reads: 8:59
